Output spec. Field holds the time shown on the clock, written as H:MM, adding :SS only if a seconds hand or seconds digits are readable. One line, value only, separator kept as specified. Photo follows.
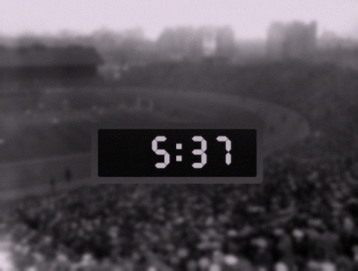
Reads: 5:37
